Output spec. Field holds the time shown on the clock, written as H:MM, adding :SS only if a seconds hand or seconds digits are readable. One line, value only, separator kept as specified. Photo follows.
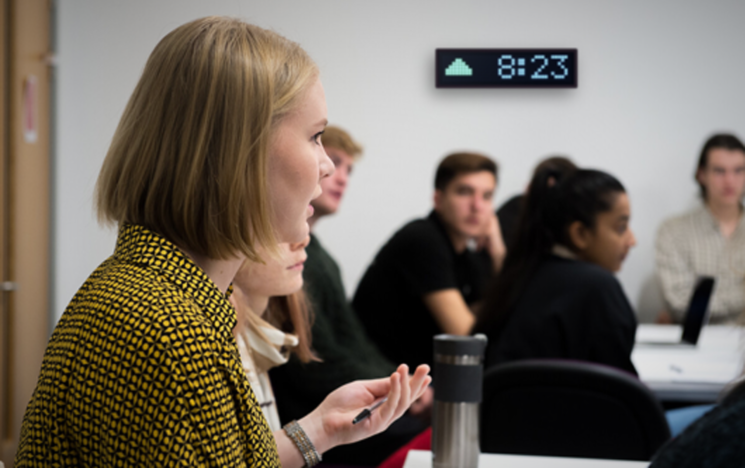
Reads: 8:23
